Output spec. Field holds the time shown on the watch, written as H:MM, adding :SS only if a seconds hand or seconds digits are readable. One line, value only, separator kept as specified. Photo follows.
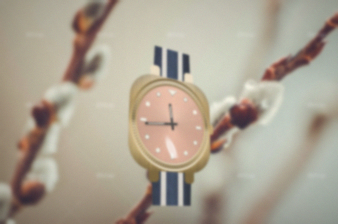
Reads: 11:44
